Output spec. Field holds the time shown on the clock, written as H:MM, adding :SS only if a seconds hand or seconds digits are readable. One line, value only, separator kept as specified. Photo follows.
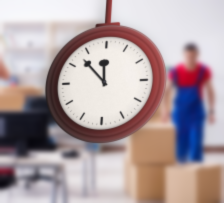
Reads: 11:53
